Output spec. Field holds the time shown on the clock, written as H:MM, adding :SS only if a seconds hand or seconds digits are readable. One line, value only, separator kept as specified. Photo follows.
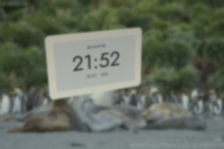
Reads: 21:52
